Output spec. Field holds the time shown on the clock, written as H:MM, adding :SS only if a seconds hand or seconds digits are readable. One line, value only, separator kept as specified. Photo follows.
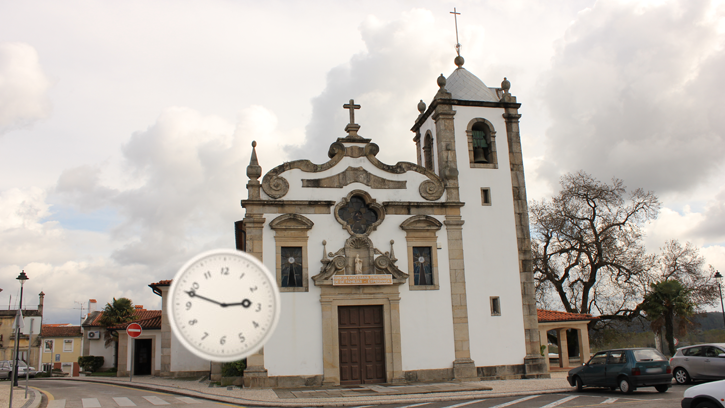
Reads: 2:48
